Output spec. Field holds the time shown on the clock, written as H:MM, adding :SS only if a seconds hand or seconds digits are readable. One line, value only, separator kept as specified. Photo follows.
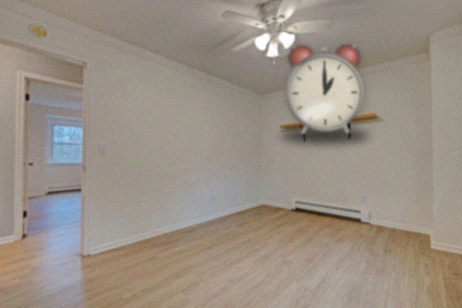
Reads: 1:00
